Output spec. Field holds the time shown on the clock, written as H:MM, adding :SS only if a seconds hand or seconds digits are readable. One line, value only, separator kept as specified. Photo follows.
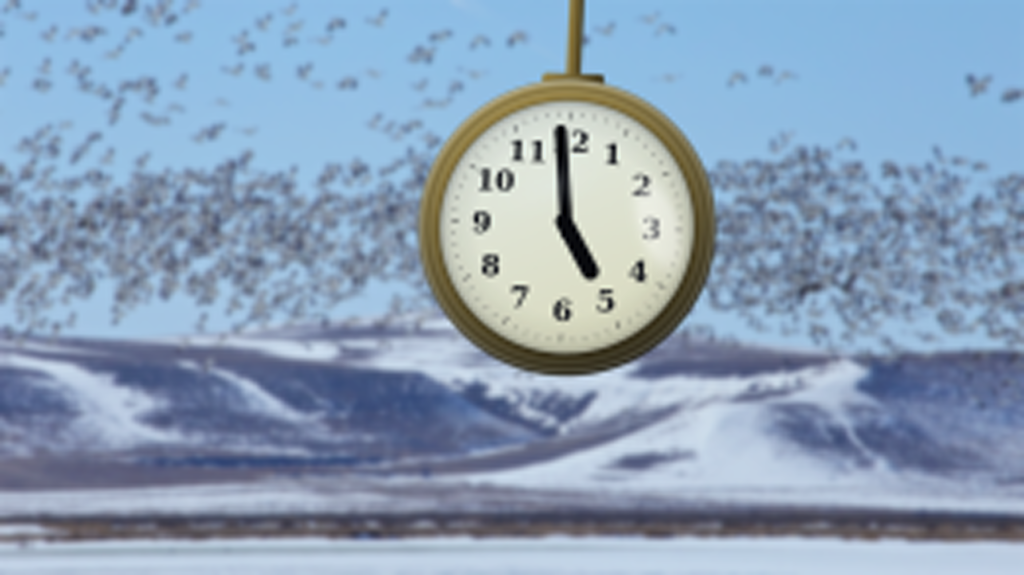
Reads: 4:59
